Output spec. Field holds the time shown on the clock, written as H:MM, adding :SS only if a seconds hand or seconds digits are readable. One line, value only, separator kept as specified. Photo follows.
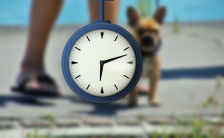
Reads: 6:12
